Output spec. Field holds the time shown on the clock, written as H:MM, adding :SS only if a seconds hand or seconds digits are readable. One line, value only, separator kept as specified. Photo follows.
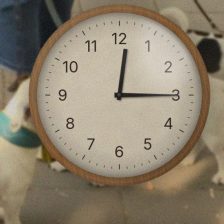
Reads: 12:15
